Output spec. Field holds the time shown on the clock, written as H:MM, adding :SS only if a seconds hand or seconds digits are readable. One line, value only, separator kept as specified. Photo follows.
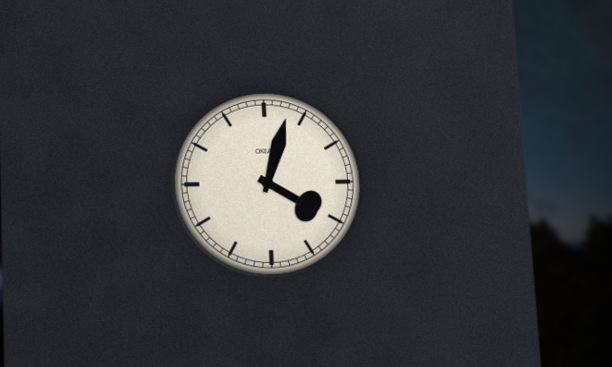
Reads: 4:03
